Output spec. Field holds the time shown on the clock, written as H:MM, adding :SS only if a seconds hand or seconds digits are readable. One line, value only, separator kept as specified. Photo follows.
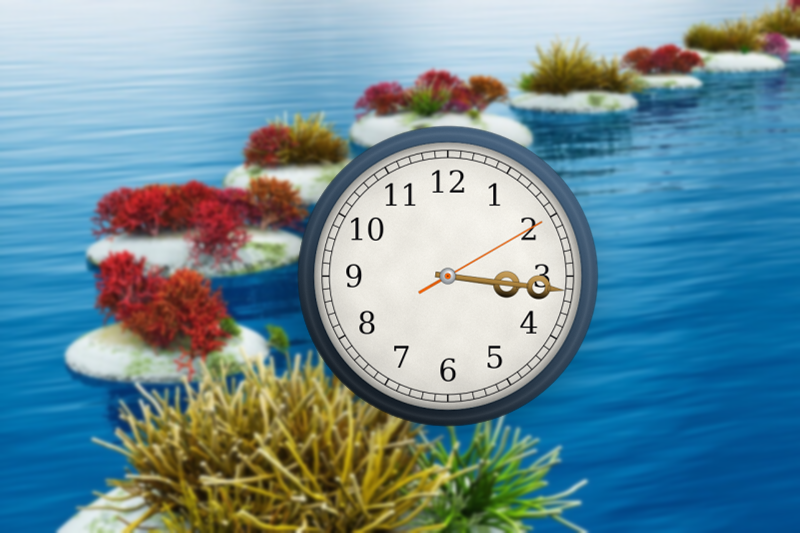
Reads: 3:16:10
